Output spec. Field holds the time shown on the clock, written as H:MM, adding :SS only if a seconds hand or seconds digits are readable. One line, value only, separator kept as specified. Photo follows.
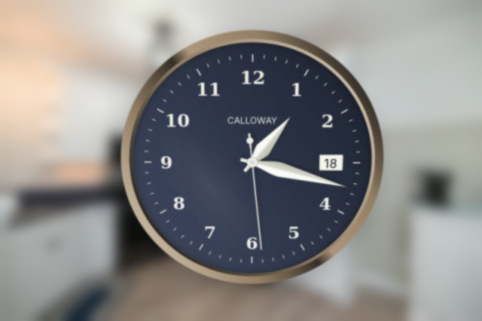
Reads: 1:17:29
